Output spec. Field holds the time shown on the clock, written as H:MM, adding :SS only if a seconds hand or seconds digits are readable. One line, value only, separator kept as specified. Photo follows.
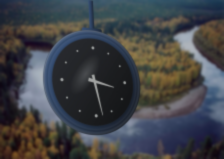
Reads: 3:28
